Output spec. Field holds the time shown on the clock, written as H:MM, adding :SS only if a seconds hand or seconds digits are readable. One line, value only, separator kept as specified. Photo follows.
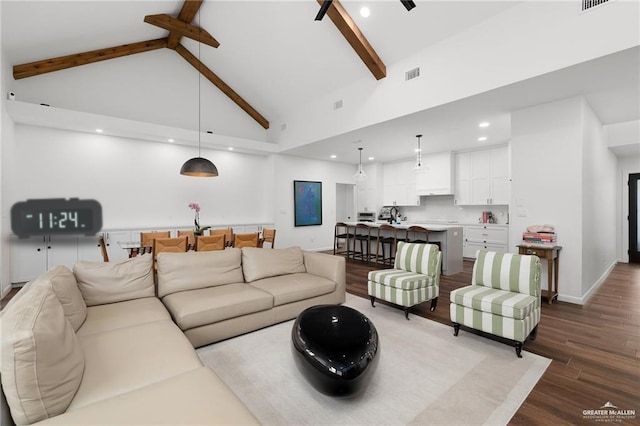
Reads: 11:24
